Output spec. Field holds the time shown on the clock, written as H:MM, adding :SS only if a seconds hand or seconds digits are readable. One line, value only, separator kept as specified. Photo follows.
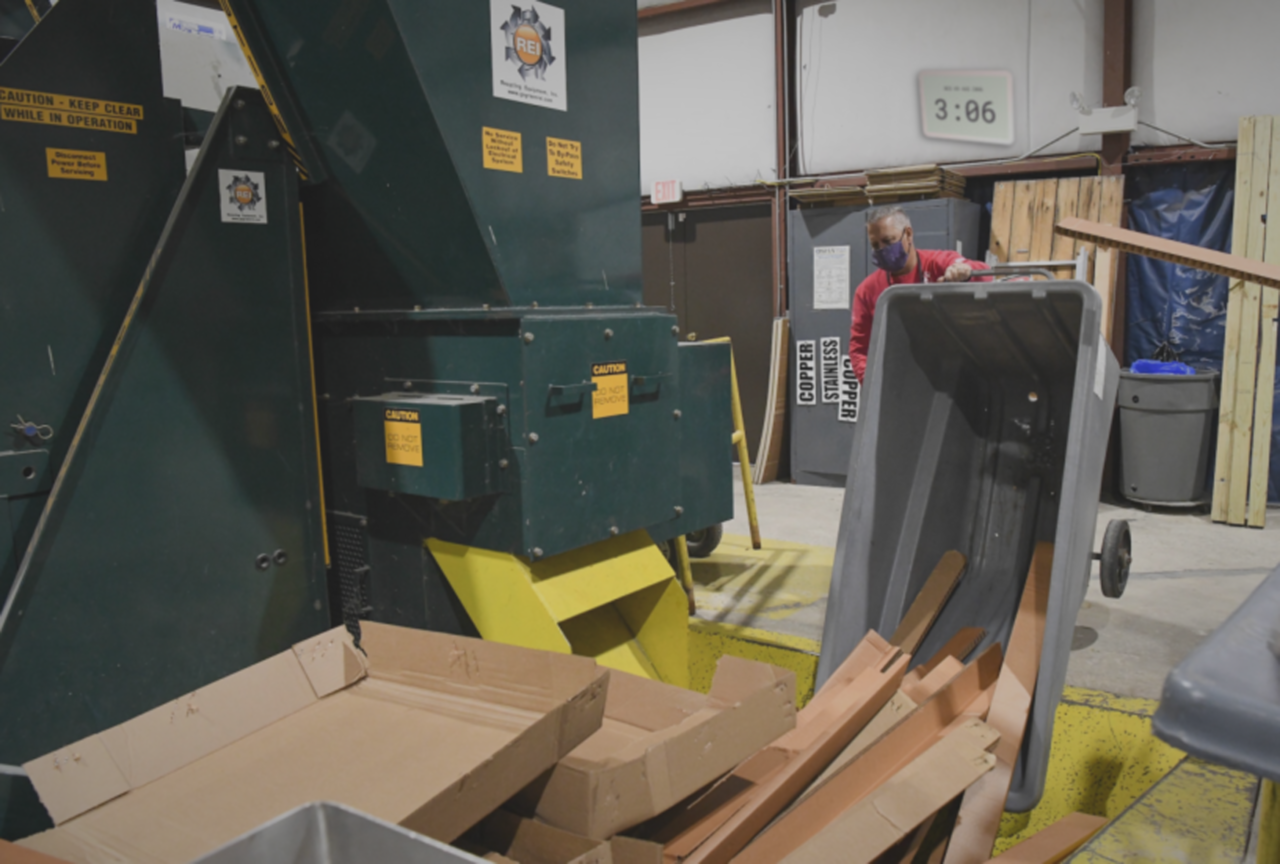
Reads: 3:06
